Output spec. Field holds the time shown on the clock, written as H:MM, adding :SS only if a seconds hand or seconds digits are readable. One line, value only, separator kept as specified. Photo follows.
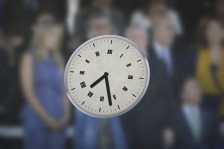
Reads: 7:27
